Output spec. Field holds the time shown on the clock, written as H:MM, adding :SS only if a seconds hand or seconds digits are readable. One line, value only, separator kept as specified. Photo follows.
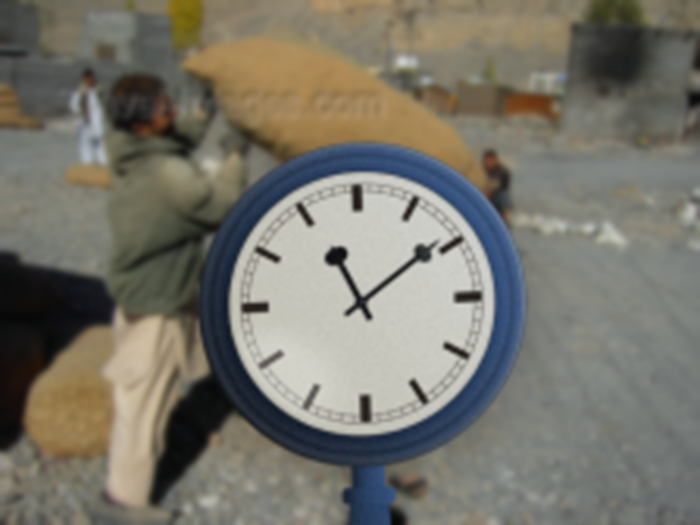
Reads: 11:09
